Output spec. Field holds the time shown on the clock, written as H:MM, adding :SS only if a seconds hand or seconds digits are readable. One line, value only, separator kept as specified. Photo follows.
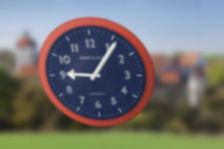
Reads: 9:06
